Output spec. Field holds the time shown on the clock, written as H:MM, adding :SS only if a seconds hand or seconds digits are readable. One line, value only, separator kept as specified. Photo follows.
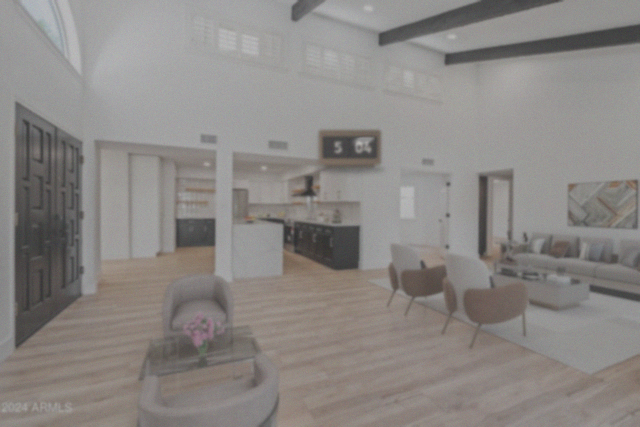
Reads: 5:04
